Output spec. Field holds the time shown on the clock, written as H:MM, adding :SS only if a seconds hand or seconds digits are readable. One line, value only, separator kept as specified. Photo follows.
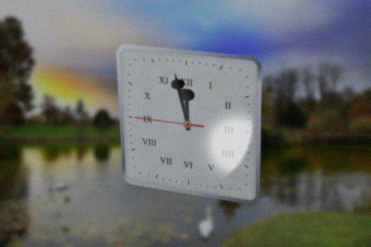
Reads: 11:57:45
